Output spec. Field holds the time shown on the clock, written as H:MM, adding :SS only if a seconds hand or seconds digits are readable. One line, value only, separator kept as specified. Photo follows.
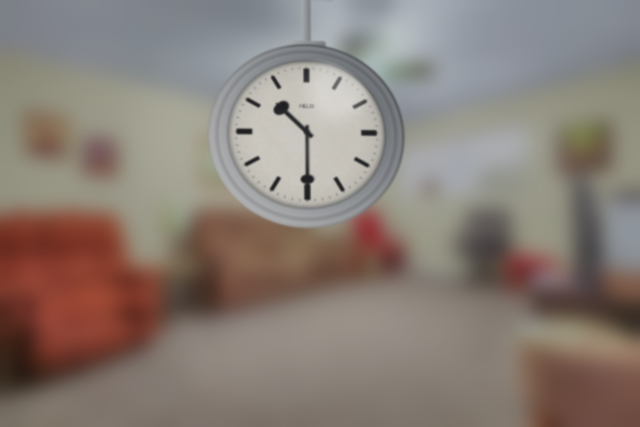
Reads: 10:30
